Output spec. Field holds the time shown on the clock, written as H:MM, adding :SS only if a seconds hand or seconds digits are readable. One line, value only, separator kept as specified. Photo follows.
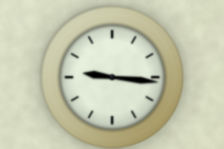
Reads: 9:16
